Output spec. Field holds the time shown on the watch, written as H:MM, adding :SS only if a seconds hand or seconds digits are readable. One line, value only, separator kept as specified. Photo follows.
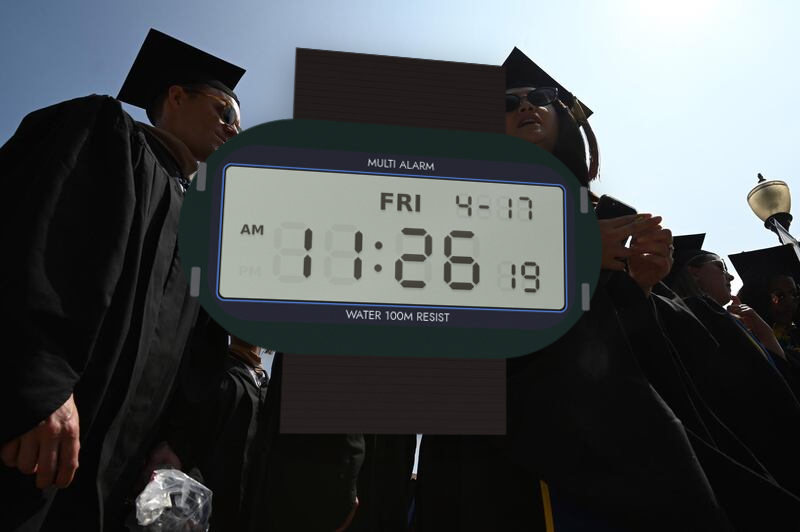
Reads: 11:26:19
